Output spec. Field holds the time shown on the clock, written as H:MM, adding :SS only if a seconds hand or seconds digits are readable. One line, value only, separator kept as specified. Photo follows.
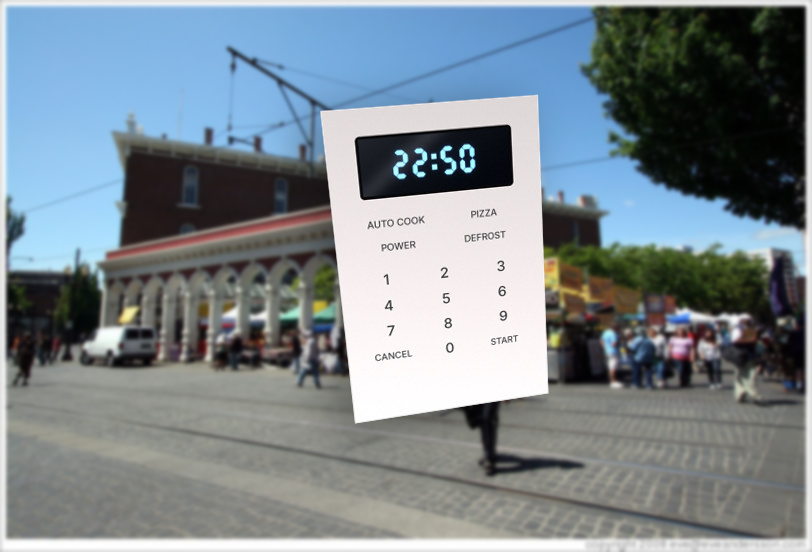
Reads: 22:50
